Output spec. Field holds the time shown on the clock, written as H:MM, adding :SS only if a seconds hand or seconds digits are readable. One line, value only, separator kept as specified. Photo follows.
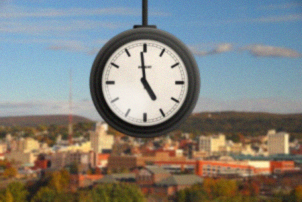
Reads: 4:59
